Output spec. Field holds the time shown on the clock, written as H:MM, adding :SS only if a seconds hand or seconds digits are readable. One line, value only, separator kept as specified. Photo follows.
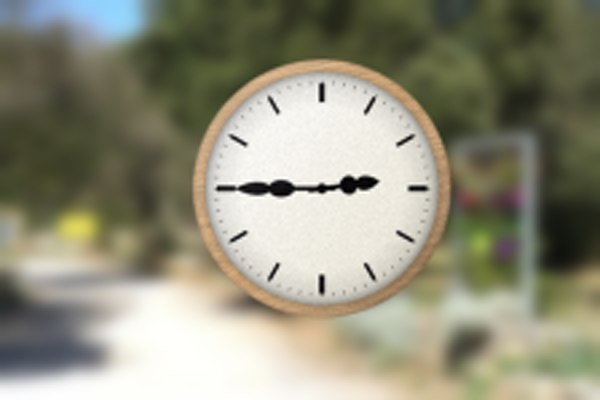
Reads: 2:45
